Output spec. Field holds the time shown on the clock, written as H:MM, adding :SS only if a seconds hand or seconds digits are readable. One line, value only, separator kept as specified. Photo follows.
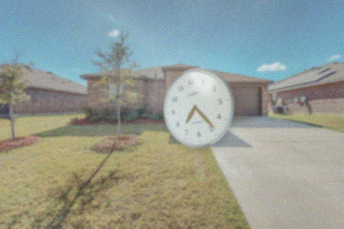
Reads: 7:24
